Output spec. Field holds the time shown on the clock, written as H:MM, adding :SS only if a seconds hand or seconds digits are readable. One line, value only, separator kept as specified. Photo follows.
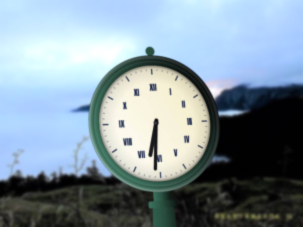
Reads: 6:31
